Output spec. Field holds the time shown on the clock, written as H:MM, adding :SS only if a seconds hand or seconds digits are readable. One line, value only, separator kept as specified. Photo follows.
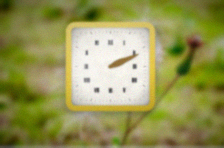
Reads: 2:11
